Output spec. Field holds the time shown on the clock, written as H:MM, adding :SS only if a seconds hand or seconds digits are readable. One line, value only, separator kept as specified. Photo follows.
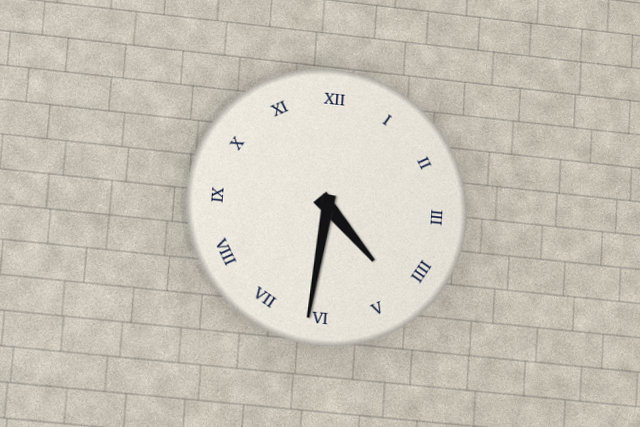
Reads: 4:31
